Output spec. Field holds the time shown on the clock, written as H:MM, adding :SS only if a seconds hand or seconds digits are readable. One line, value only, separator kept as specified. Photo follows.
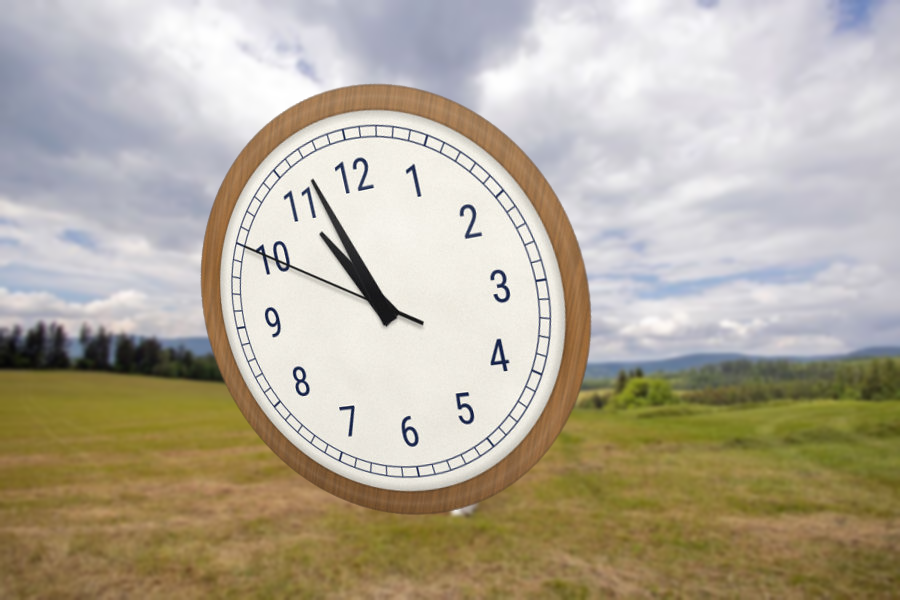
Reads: 10:56:50
